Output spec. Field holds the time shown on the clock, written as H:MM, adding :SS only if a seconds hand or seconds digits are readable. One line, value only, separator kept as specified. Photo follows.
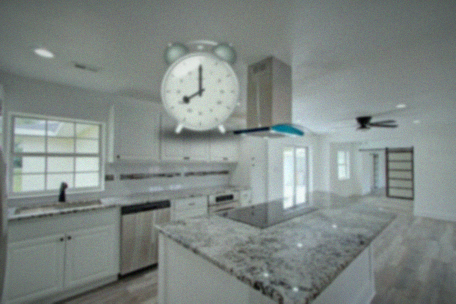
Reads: 8:00
